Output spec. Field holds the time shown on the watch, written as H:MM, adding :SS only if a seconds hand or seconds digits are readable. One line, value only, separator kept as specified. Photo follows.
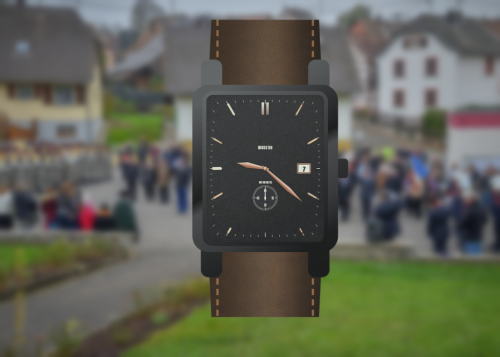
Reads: 9:22
